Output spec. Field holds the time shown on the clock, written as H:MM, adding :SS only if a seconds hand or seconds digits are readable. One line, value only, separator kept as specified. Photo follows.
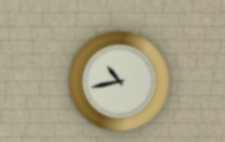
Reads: 10:43
